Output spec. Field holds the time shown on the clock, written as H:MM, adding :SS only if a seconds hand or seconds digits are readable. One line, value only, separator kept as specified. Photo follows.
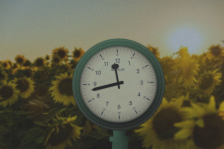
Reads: 11:43
